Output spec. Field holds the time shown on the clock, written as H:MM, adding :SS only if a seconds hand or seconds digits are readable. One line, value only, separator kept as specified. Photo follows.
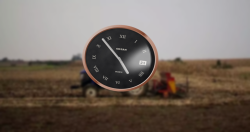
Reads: 4:53
